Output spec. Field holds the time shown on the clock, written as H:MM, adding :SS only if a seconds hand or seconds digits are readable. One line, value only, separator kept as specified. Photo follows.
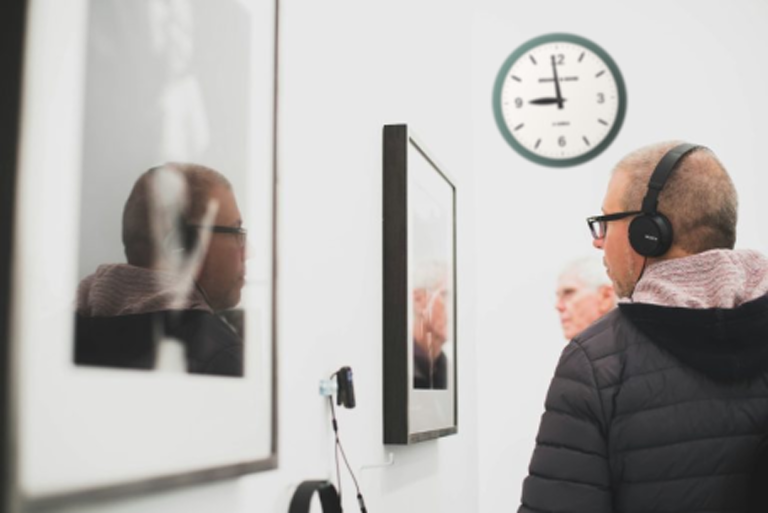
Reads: 8:59
